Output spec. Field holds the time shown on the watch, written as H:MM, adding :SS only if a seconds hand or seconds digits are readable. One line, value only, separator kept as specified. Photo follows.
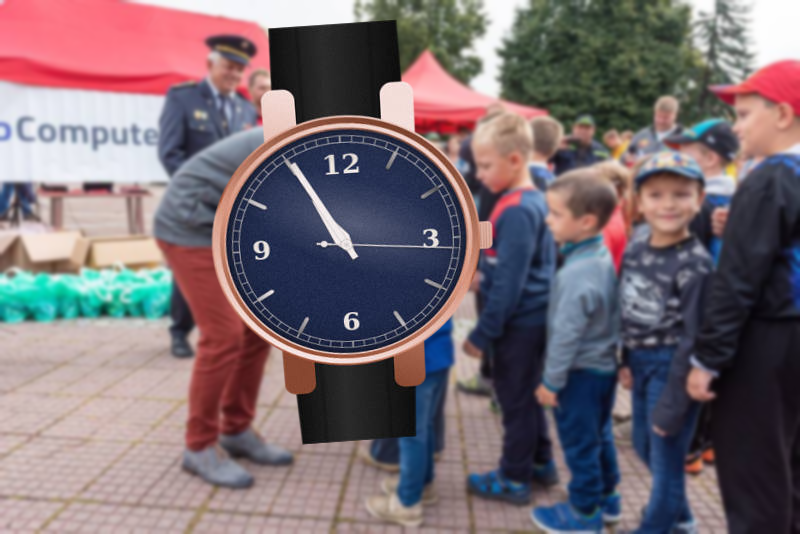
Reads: 10:55:16
